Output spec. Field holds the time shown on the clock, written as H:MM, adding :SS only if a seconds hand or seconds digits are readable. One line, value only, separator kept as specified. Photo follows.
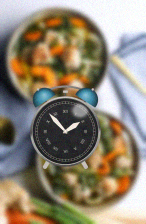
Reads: 1:53
